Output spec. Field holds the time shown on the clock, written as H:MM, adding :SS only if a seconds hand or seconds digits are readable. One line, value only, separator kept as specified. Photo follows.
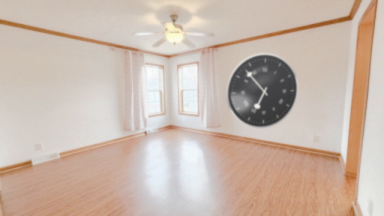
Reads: 6:53
